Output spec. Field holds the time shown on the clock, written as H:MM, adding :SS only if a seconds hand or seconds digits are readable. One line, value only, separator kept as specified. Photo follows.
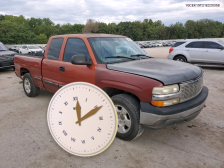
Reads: 12:11
